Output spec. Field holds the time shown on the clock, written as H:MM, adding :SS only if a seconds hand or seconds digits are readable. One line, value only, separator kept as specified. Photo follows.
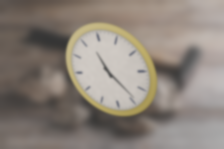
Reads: 11:24
